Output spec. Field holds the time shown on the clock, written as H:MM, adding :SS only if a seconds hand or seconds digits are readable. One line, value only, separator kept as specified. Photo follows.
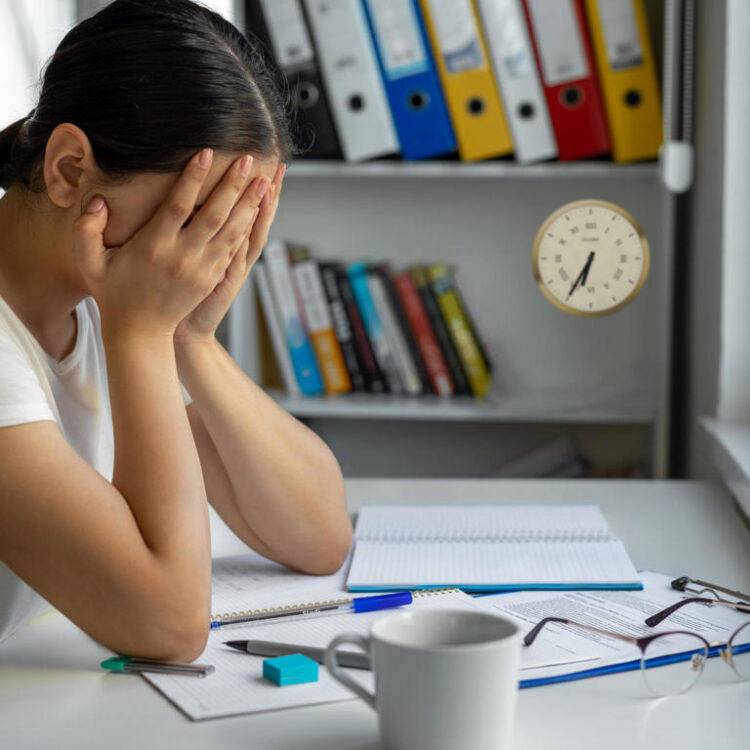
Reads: 6:35
